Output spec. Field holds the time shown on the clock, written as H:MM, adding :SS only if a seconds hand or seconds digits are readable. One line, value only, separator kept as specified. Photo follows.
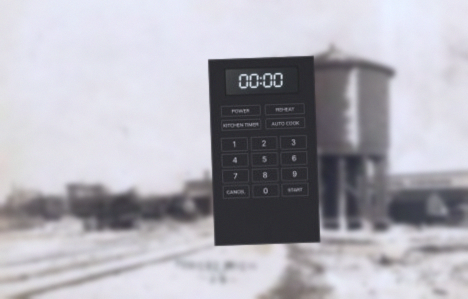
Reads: 0:00
